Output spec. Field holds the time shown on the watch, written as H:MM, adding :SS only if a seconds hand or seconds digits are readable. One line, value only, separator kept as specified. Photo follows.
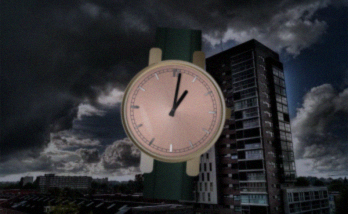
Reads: 1:01
